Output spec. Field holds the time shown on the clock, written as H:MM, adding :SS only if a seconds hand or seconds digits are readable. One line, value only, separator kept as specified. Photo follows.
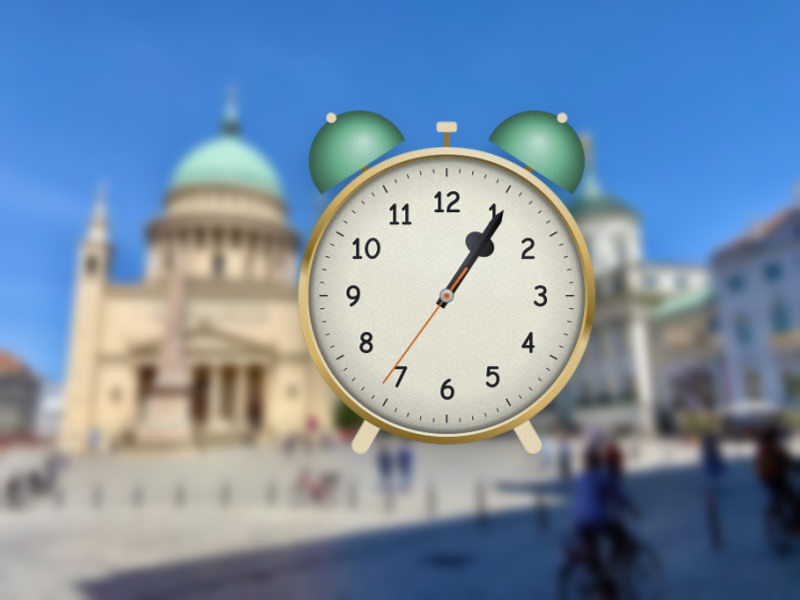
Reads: 1:05:36
